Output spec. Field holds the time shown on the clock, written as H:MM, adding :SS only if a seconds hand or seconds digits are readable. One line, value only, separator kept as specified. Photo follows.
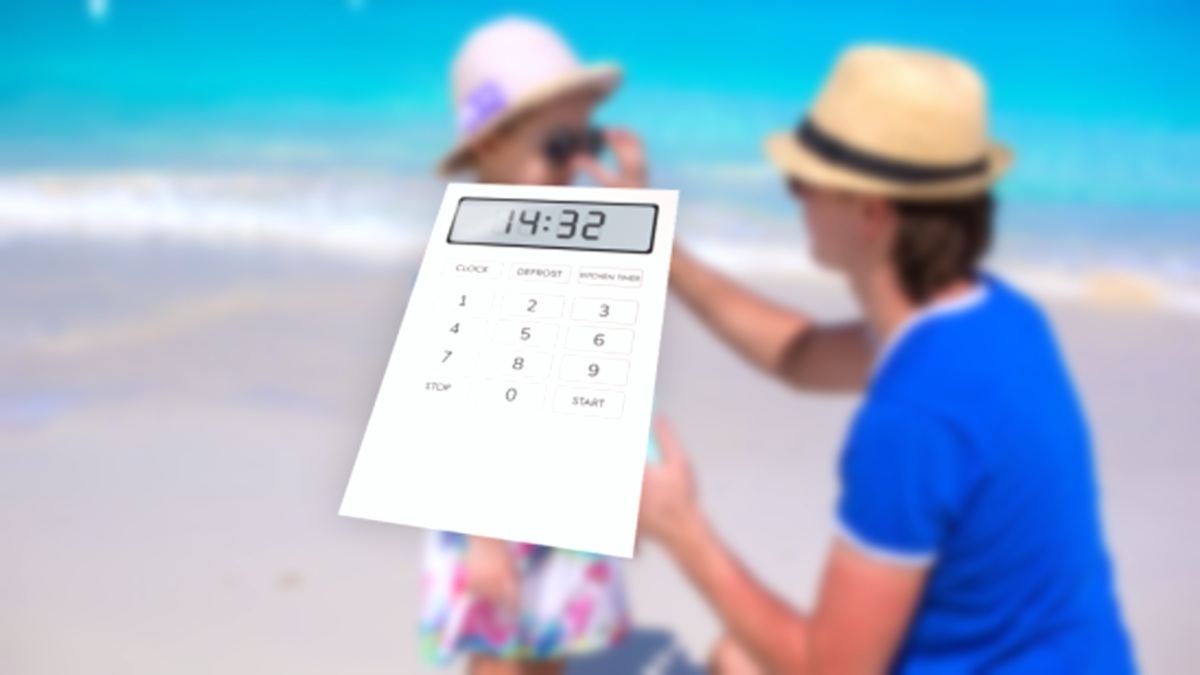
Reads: 14:32
